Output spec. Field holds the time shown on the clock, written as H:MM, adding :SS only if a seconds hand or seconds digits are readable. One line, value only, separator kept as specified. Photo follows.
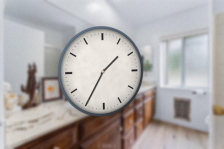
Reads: 1:35
